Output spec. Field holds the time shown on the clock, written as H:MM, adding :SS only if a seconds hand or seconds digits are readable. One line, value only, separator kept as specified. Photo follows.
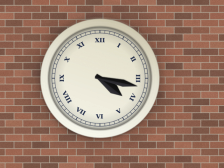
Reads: 4:17
